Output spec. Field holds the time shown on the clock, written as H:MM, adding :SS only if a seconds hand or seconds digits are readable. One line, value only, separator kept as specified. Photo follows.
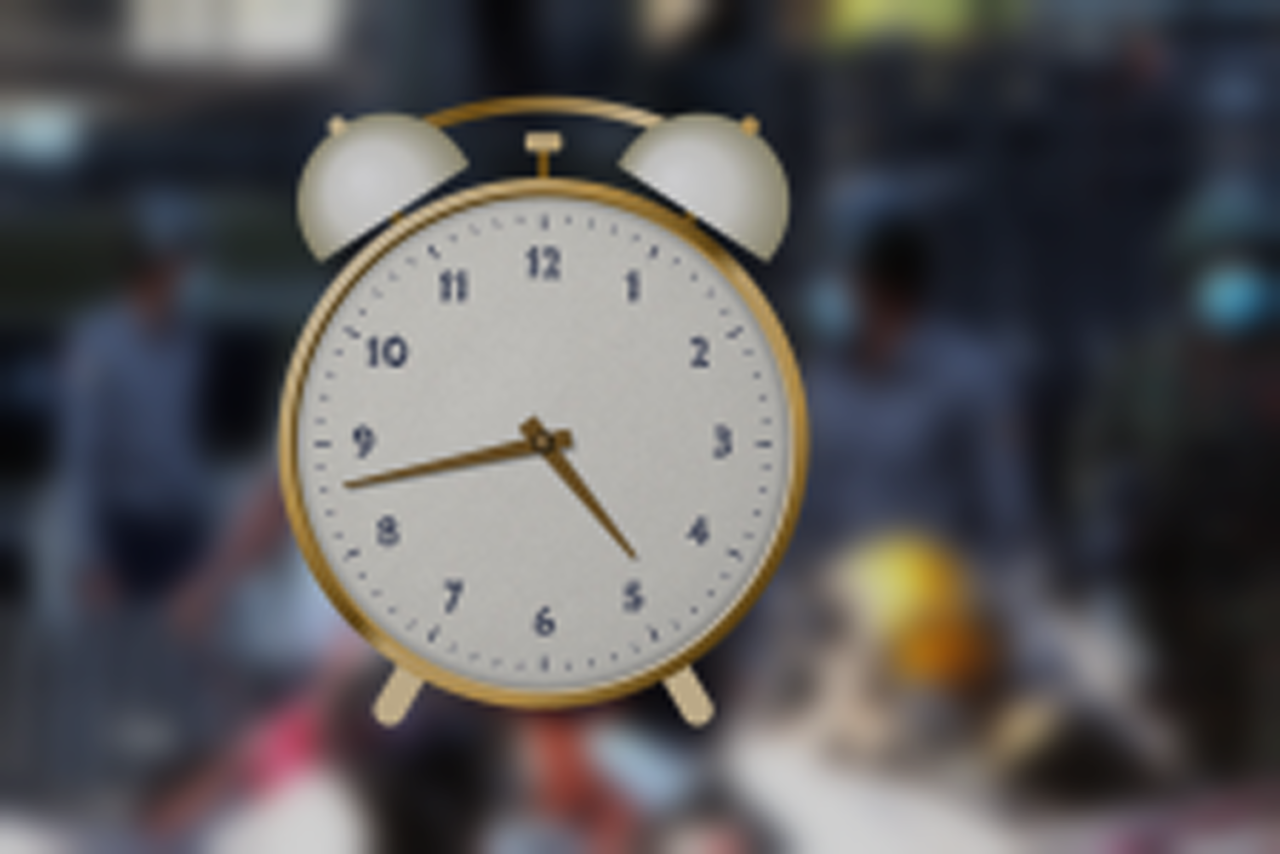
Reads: 4:43
